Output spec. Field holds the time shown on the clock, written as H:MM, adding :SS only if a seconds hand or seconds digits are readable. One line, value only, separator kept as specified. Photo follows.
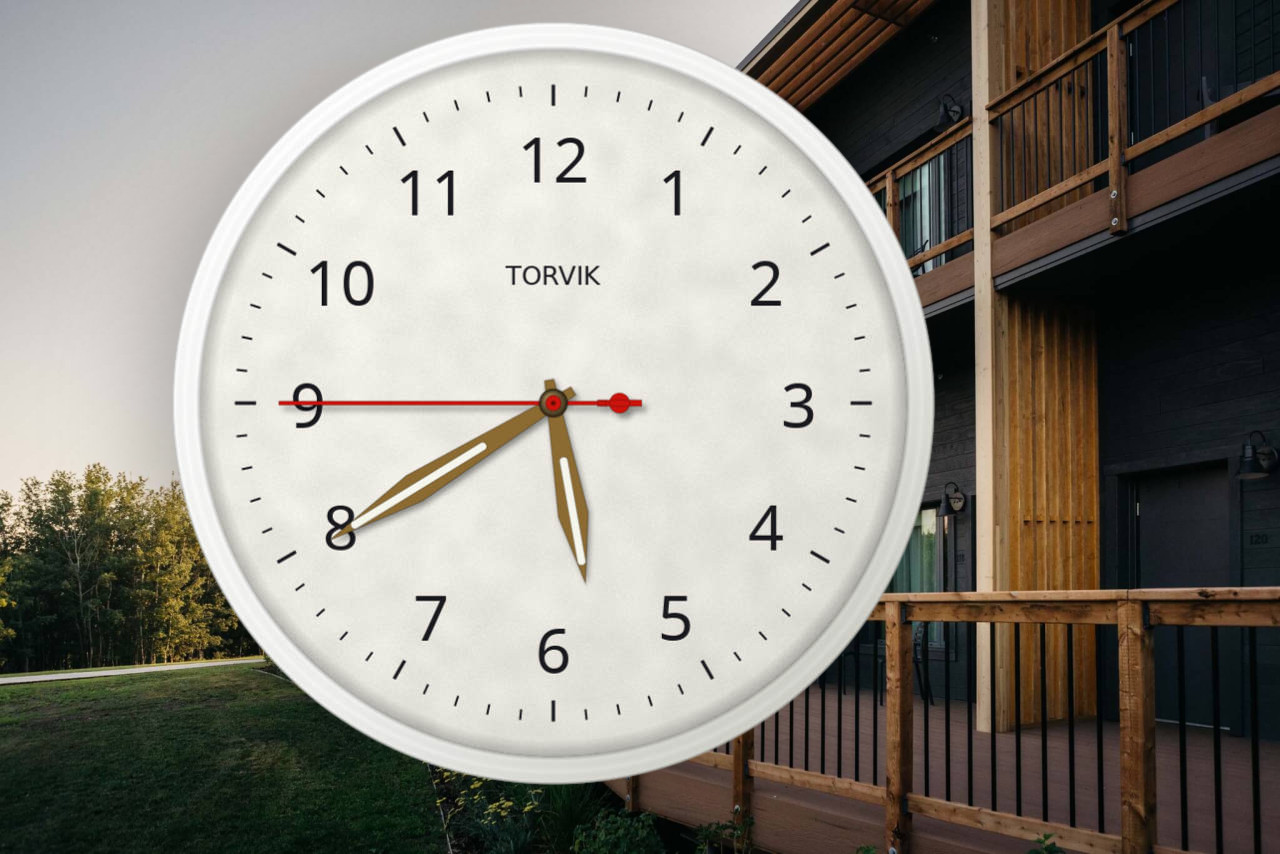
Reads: 5:39:45
